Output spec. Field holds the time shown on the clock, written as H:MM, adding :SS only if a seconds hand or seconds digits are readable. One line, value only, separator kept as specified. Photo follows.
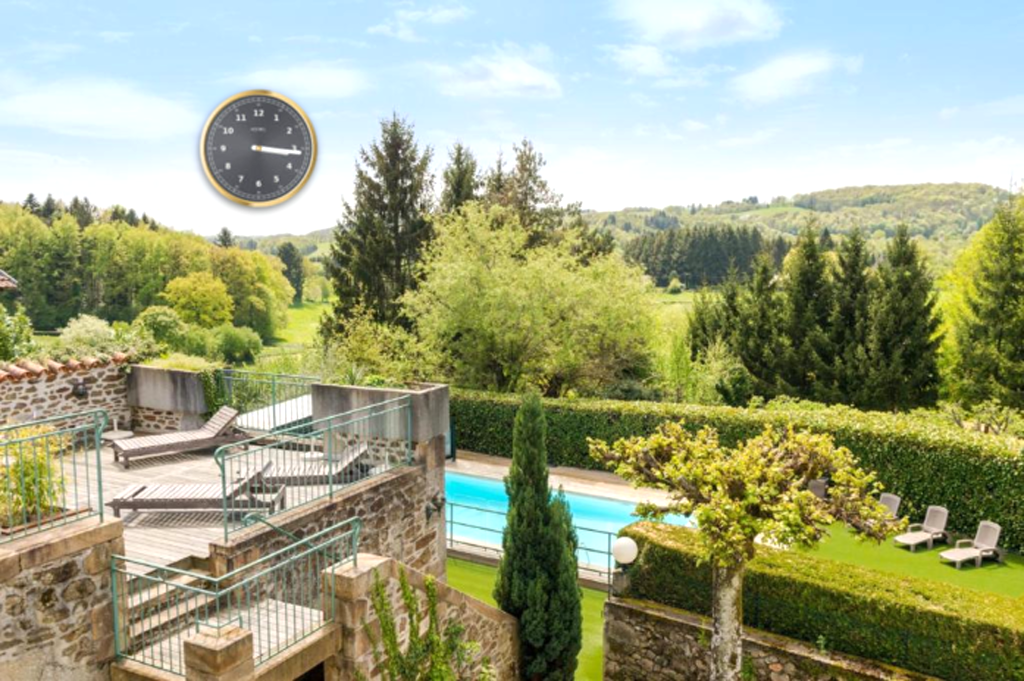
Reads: 3:16
